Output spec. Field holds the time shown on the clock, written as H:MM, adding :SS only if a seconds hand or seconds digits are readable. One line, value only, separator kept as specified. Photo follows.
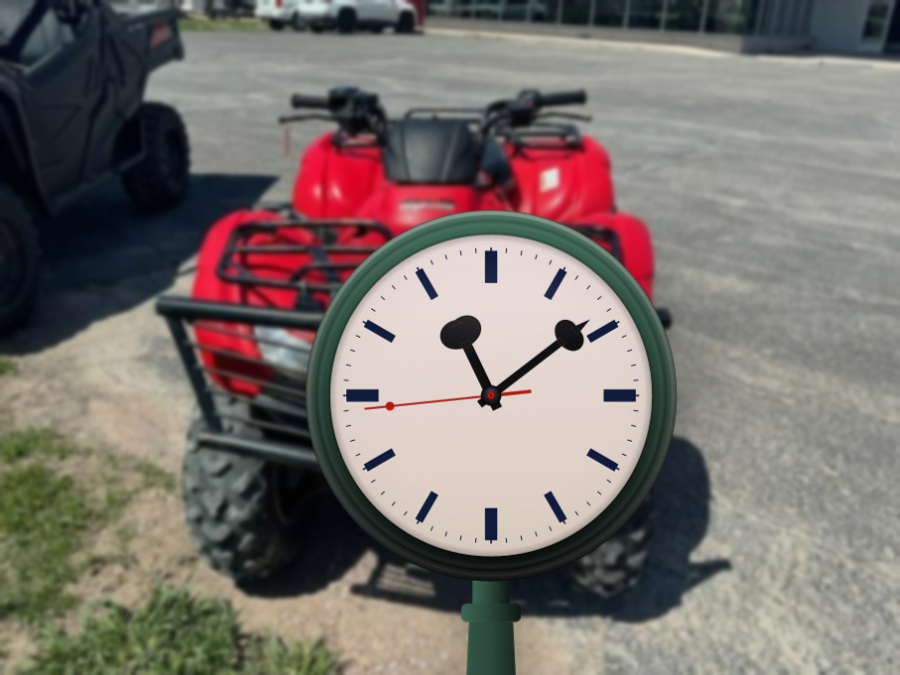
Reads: 11:08:44
